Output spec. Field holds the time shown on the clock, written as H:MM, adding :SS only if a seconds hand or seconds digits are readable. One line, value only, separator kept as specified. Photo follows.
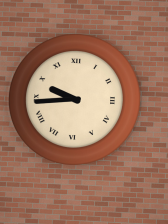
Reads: 9:44
